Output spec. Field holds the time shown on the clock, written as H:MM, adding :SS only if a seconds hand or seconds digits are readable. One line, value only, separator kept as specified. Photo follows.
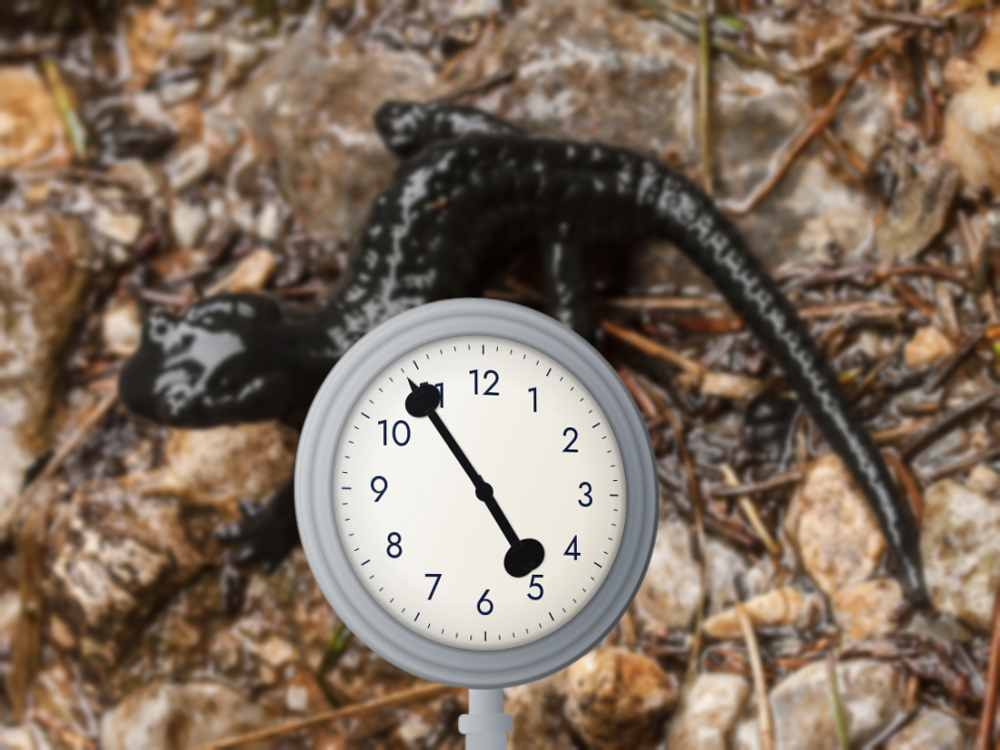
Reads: 4:54
